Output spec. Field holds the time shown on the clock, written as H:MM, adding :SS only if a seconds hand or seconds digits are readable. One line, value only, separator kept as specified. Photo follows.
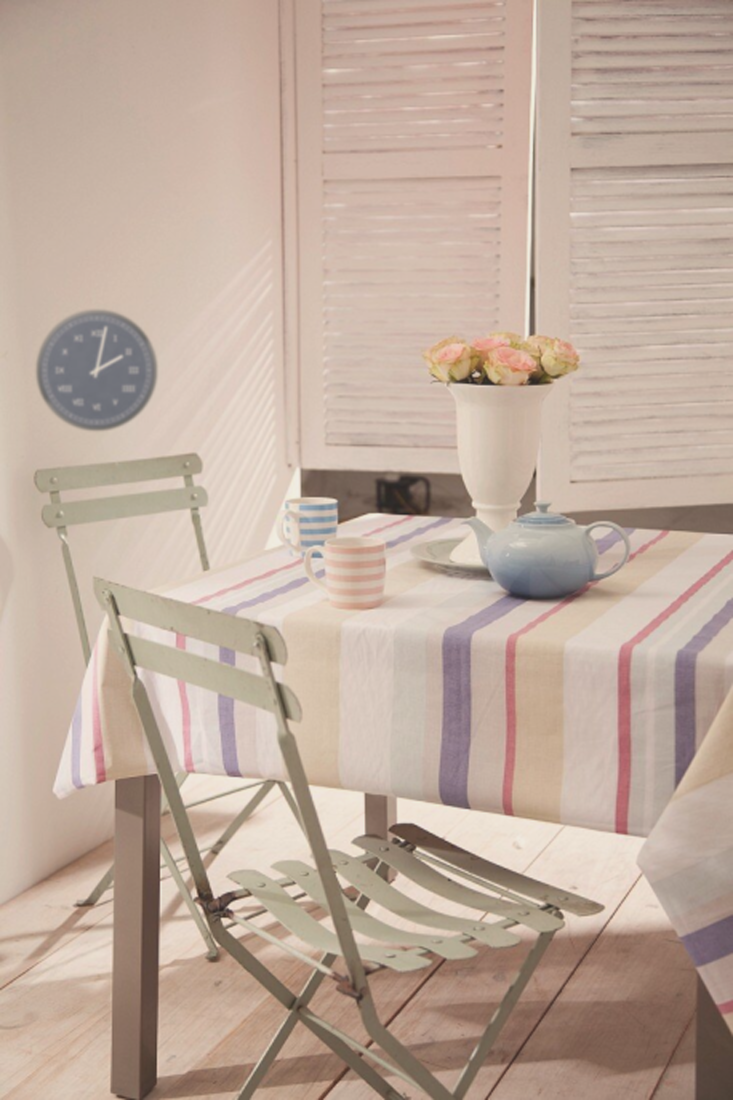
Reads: 2:02
